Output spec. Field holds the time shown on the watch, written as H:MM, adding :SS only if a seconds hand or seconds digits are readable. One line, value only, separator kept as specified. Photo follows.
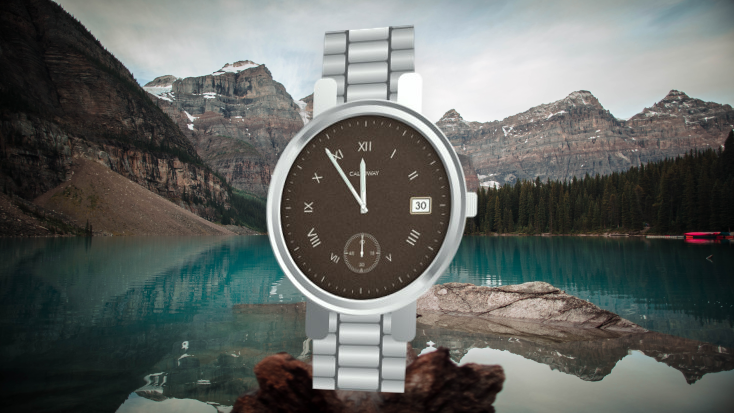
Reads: 11:54
